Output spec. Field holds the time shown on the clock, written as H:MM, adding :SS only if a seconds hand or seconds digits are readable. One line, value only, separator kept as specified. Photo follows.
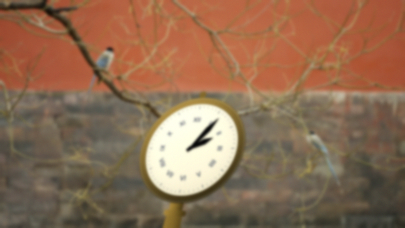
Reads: 2:06
